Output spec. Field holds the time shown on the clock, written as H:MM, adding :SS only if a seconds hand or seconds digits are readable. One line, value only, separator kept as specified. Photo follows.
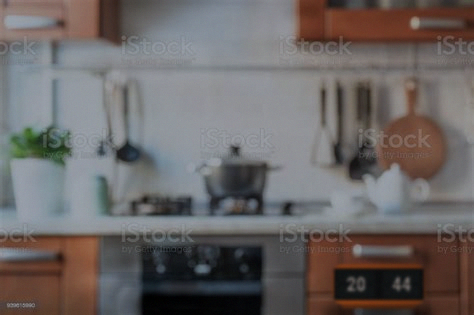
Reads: 20:44
